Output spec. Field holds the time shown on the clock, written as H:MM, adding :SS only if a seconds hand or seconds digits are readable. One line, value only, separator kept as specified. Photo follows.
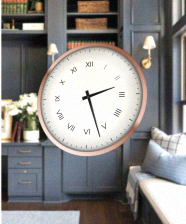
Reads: 2:27
